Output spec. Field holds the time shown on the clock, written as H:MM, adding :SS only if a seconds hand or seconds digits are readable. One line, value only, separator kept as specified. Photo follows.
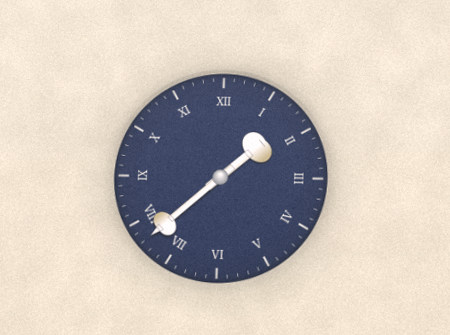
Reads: 1:38
